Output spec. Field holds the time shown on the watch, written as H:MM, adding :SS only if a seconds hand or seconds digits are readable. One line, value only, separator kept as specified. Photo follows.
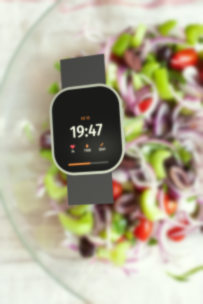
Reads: 19:47
